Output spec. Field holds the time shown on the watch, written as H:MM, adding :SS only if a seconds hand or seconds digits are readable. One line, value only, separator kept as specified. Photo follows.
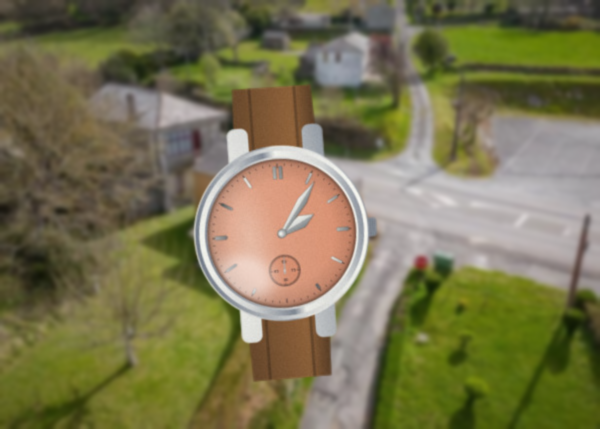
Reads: 2:06
